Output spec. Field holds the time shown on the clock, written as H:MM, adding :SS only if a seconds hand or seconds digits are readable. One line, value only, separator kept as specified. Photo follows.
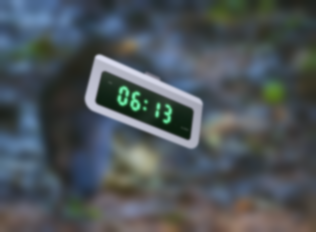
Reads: 6:13
